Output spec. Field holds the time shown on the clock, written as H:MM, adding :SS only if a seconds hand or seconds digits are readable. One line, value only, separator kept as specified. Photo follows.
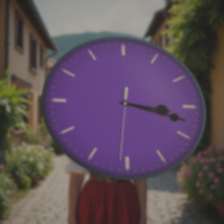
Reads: 3:17:31
